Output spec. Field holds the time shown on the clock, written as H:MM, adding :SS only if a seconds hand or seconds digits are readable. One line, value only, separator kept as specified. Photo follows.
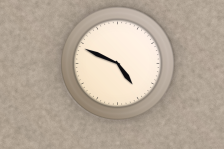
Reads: 4:49
